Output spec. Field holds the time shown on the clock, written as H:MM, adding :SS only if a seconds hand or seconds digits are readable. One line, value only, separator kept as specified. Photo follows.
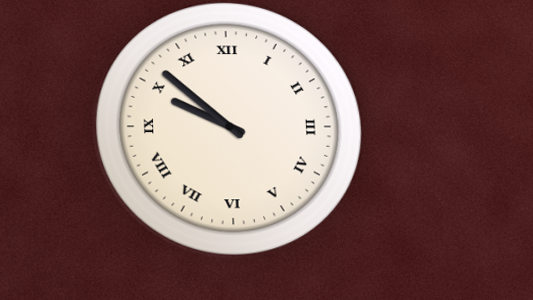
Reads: 9:52
